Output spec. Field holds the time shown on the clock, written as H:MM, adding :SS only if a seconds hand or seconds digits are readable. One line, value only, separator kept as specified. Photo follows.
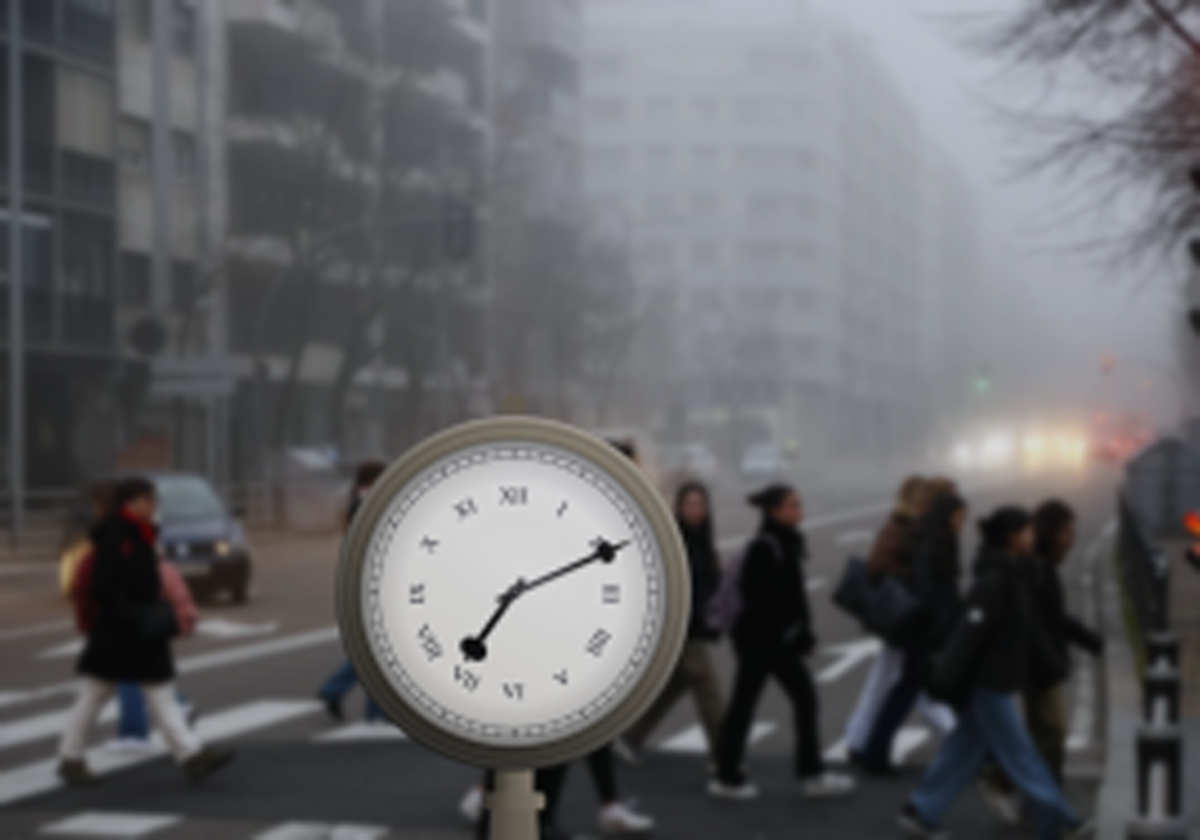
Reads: 7:11
